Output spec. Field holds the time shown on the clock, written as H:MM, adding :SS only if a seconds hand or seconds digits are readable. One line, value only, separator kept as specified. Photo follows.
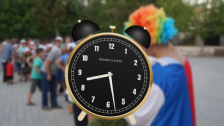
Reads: 8:28
